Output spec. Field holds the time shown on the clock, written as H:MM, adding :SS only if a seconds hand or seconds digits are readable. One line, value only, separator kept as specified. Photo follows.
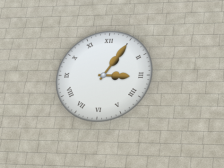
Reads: 3:05
